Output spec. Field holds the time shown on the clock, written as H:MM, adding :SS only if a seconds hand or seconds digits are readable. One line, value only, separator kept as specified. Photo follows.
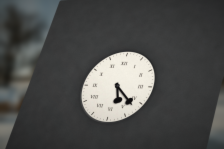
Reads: 5:22
